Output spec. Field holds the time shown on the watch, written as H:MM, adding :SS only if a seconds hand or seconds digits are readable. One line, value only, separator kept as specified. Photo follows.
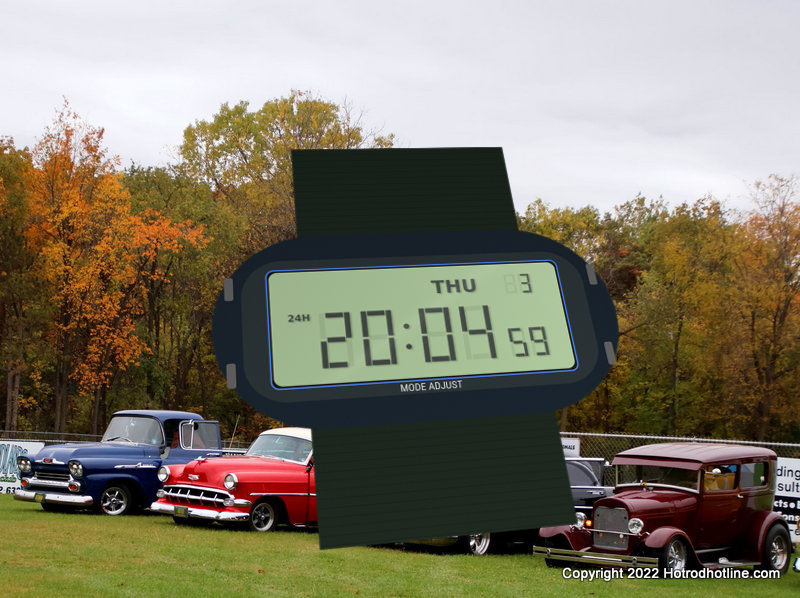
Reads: 20:04:59
